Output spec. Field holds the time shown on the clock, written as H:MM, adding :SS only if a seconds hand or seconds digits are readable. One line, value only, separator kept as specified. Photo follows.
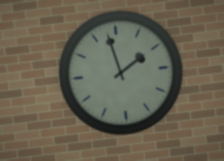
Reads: 1:58
